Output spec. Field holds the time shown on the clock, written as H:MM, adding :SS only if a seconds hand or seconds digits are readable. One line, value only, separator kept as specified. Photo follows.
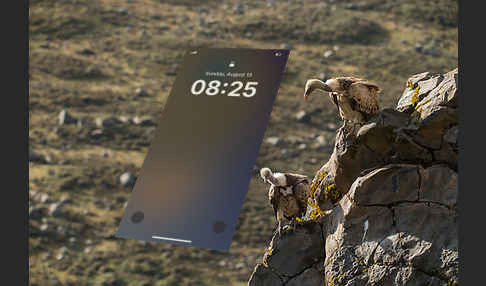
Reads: 8:25
